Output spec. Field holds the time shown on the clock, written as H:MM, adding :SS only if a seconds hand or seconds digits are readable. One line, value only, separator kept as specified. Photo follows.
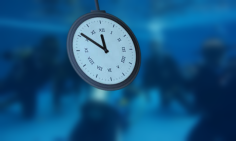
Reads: 11:51
